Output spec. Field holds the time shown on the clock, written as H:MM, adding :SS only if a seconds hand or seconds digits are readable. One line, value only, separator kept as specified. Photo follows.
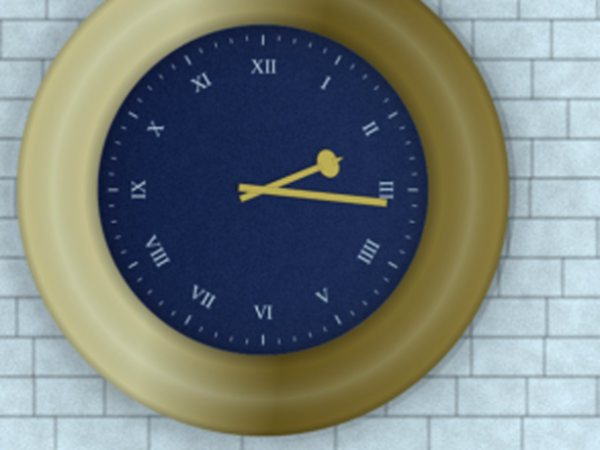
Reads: 2:16
